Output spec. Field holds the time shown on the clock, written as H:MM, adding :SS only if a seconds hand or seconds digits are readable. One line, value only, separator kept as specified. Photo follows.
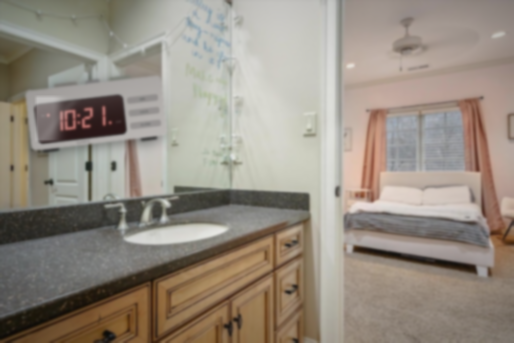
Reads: 10:21
